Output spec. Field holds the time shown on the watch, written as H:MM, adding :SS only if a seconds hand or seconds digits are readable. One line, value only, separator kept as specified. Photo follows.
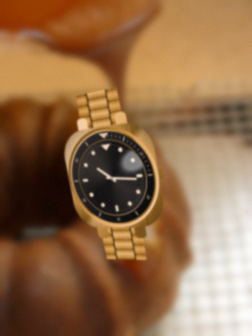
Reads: 10:16
